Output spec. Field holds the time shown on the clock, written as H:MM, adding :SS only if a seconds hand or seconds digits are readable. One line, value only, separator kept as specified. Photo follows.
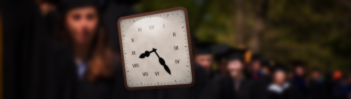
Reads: 8:25
